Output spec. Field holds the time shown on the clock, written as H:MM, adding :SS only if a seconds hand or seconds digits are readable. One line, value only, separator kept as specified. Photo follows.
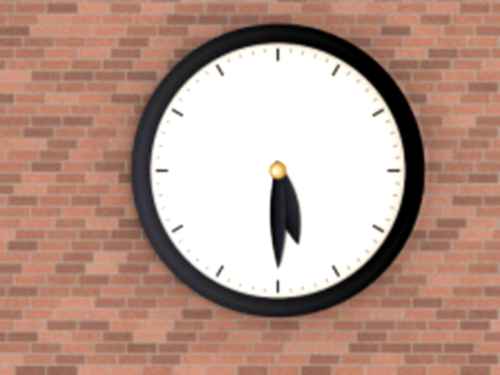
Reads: 5:30
